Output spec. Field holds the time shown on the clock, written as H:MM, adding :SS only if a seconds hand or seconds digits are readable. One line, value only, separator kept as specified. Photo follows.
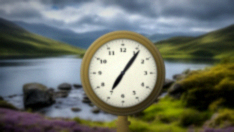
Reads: 7:06
